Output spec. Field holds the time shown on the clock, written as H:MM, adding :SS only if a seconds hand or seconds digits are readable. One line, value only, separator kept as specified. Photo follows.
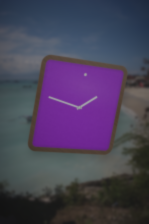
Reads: 1:47
